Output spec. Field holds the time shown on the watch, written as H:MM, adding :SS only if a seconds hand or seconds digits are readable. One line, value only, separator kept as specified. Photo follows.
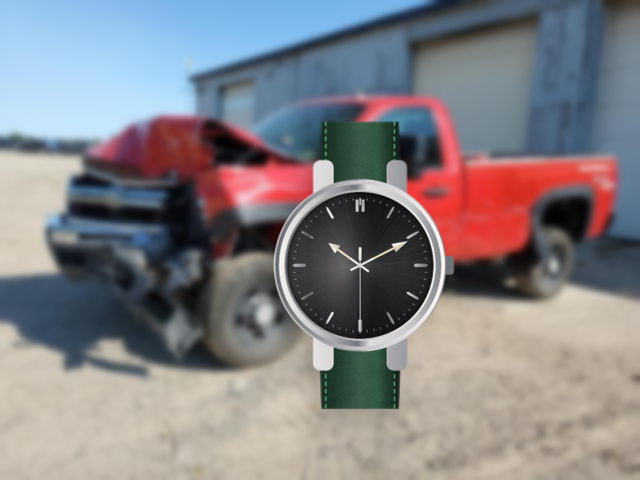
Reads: 10:10:30
